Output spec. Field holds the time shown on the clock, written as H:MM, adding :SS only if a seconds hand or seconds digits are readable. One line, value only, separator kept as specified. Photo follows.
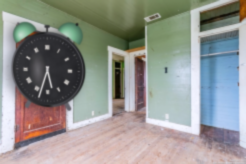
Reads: 5:33
